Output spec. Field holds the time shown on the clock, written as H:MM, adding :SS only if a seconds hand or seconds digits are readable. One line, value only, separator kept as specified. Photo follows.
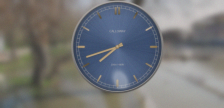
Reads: 7:42
